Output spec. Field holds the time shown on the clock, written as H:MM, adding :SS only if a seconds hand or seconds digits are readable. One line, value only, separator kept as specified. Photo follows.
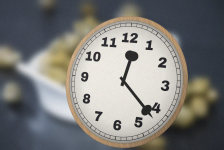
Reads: 12:22
